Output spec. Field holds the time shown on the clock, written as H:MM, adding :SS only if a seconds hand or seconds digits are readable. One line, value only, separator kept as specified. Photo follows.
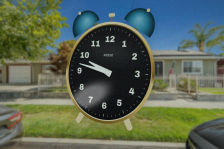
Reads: 9:47
